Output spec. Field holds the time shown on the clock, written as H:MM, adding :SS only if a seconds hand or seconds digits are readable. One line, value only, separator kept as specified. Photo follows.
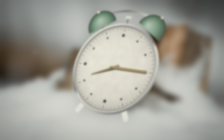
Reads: 8:15
